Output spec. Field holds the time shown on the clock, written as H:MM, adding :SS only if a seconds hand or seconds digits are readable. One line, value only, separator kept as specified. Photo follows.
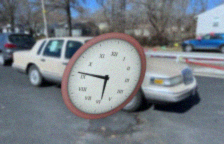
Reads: 5:46
